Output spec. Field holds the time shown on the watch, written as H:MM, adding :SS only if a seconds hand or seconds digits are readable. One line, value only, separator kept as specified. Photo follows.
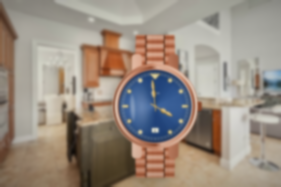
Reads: 3:59
